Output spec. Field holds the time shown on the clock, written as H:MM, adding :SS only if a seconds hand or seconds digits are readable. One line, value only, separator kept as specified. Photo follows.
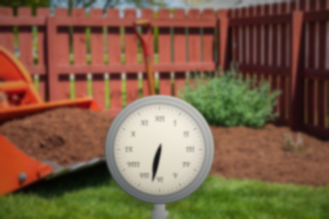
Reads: 6:32
